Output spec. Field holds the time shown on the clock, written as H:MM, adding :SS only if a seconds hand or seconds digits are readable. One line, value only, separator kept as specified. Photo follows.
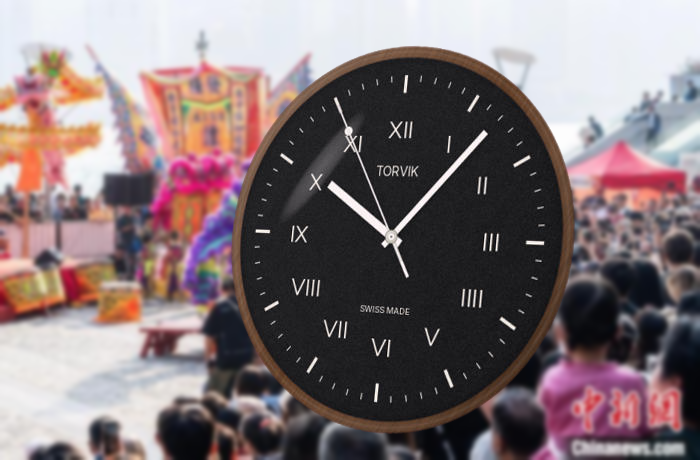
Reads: 10:06:55
